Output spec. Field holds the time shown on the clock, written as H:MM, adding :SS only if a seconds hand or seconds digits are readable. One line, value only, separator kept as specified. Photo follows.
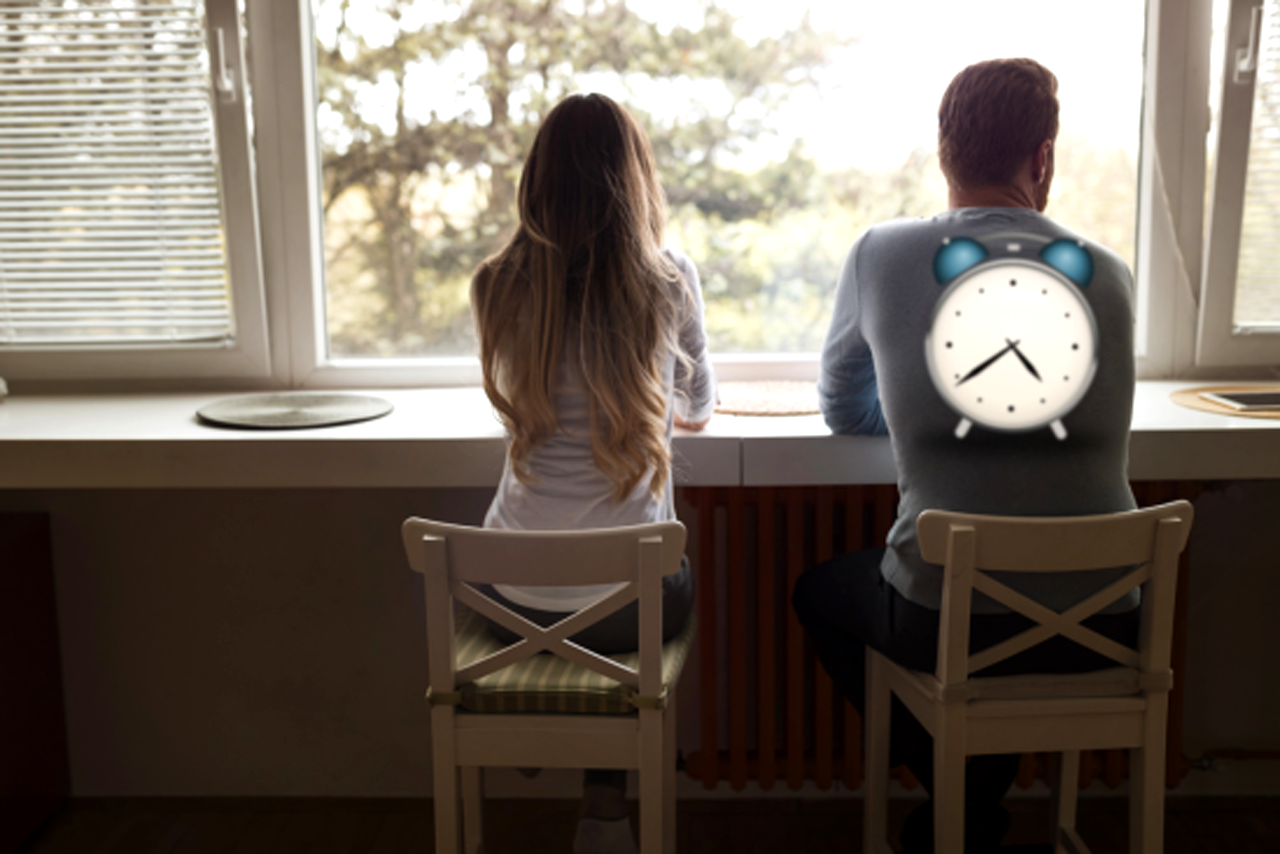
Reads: 4:39
